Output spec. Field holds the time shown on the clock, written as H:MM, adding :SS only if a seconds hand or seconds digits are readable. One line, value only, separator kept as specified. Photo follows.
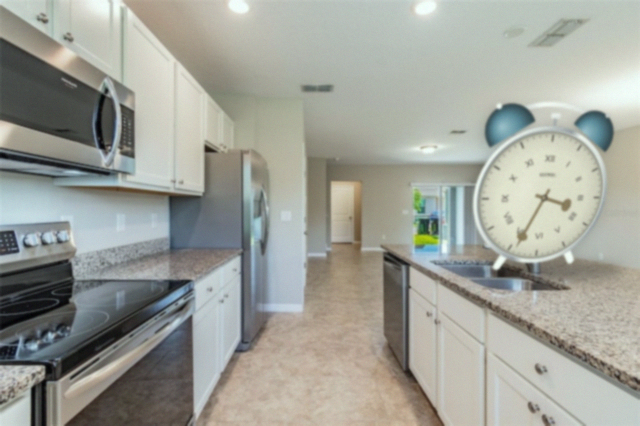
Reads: 3:34
